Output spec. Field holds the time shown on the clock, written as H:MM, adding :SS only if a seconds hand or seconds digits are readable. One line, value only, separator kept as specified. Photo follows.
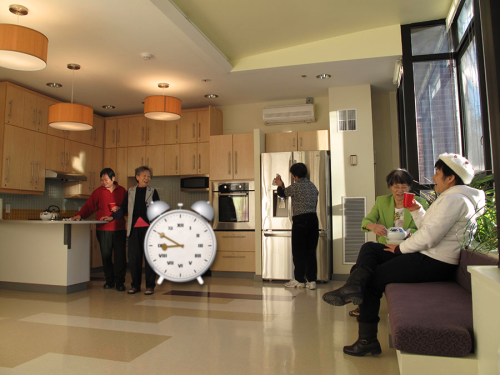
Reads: 8:50
